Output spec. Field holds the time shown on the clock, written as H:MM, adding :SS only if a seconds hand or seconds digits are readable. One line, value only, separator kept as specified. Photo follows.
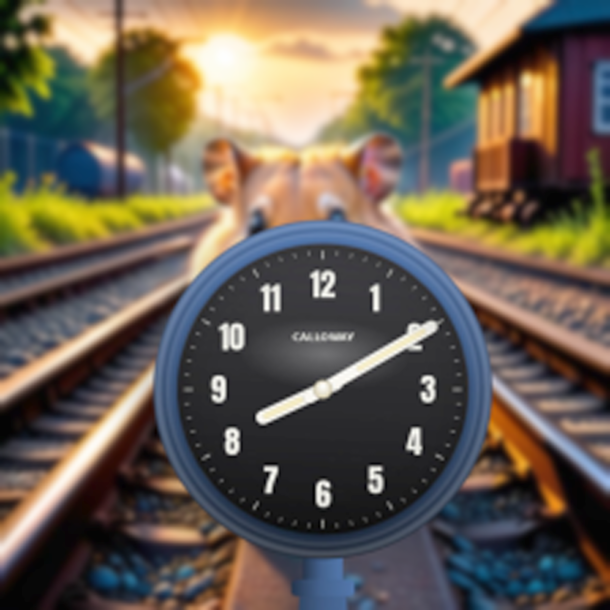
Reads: 8:10
